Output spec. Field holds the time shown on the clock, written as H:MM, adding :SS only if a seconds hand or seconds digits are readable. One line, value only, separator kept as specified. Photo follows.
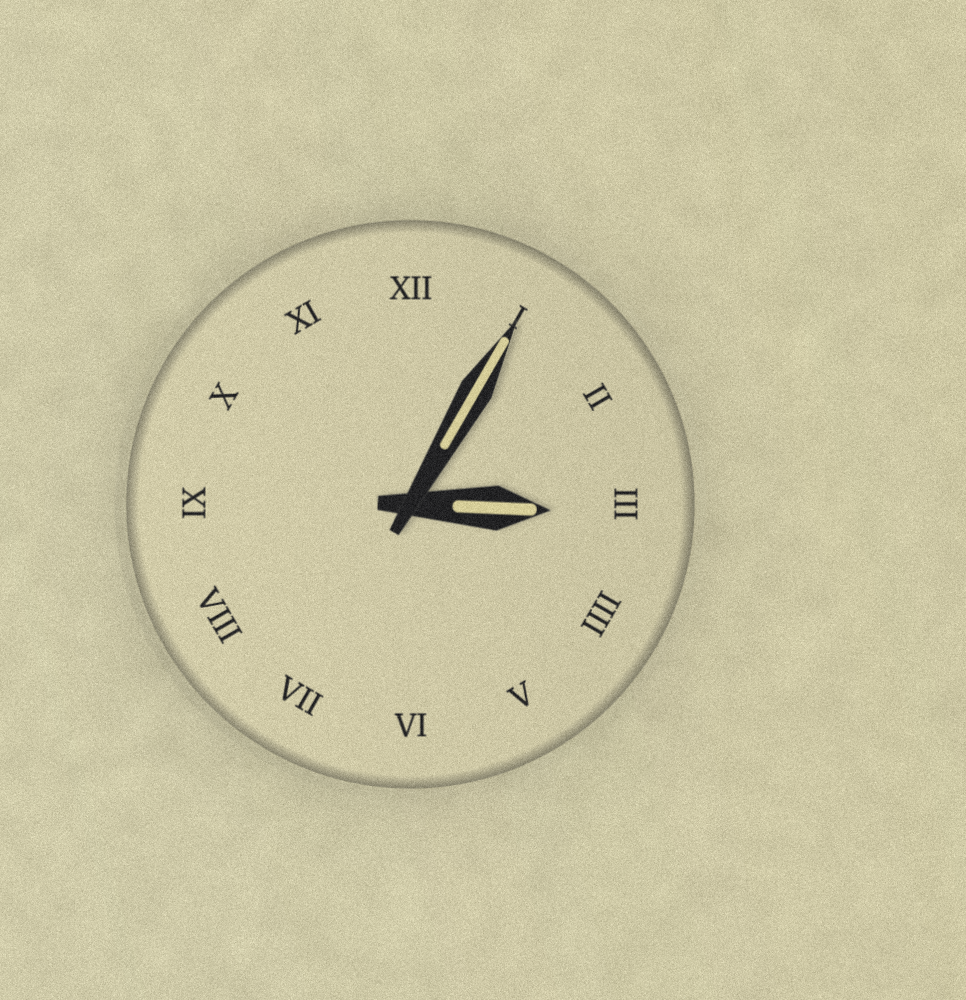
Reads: 3:05
